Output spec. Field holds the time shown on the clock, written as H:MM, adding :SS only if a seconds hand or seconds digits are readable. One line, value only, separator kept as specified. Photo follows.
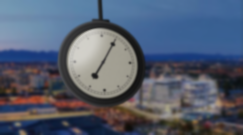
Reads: 7:05
